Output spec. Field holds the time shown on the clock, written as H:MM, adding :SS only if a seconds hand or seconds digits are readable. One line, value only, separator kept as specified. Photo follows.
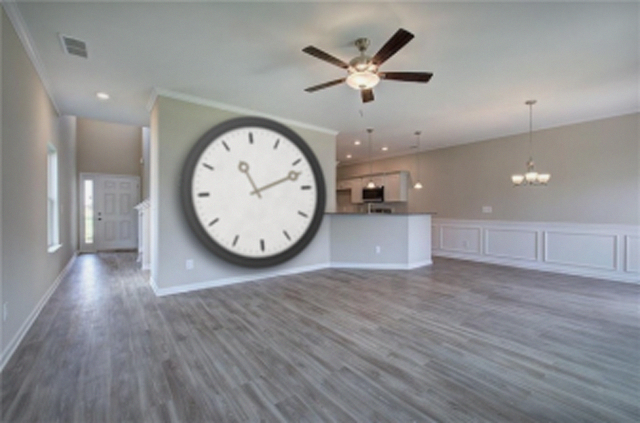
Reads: 11:12
